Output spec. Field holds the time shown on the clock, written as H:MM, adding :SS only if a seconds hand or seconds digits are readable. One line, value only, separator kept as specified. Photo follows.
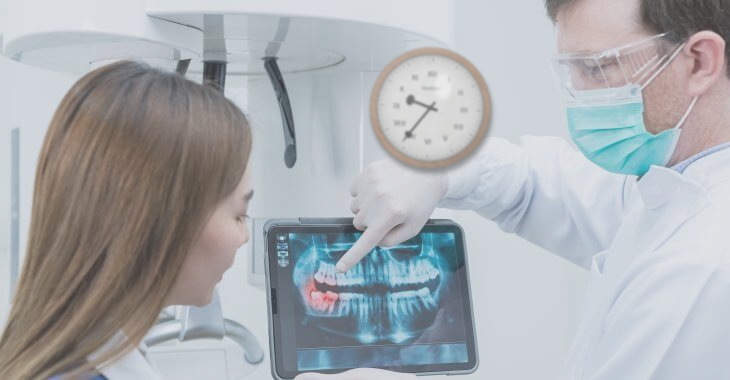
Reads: 9:36
